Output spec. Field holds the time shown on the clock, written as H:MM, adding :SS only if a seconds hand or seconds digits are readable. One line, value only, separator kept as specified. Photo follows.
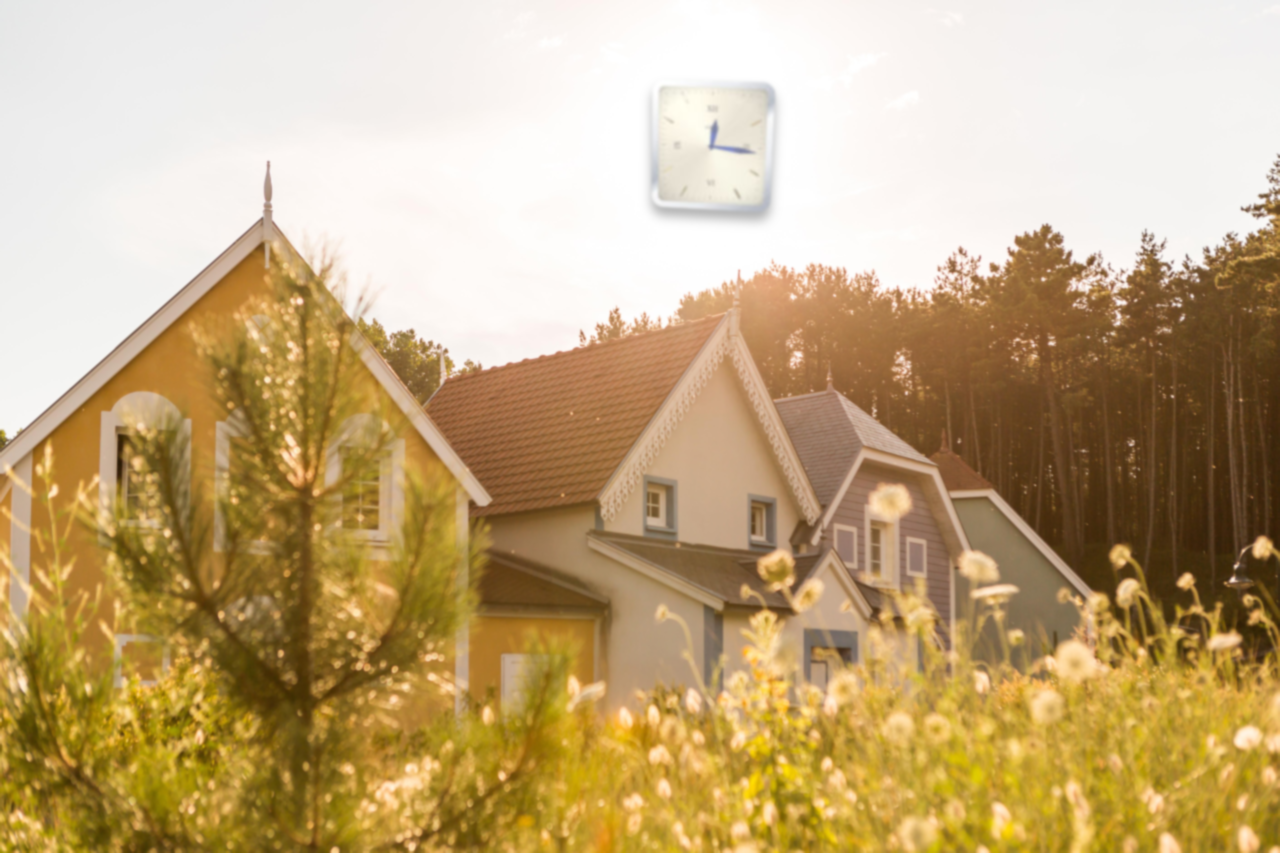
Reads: 12:16
